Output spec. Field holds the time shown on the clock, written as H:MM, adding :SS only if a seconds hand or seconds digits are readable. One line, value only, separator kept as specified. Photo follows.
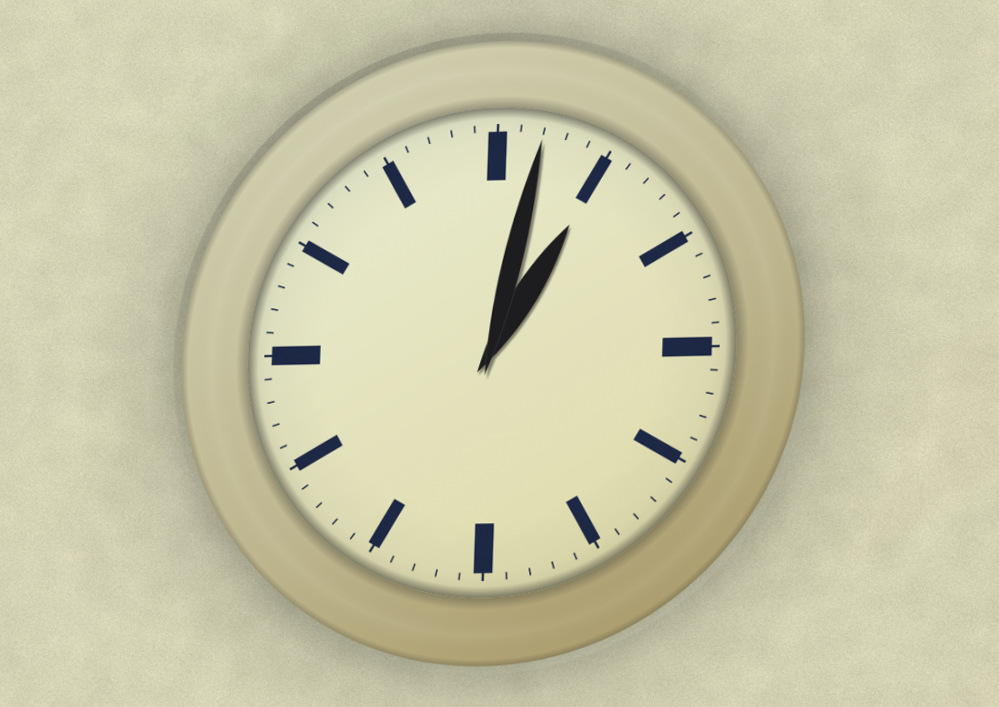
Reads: 1:02
